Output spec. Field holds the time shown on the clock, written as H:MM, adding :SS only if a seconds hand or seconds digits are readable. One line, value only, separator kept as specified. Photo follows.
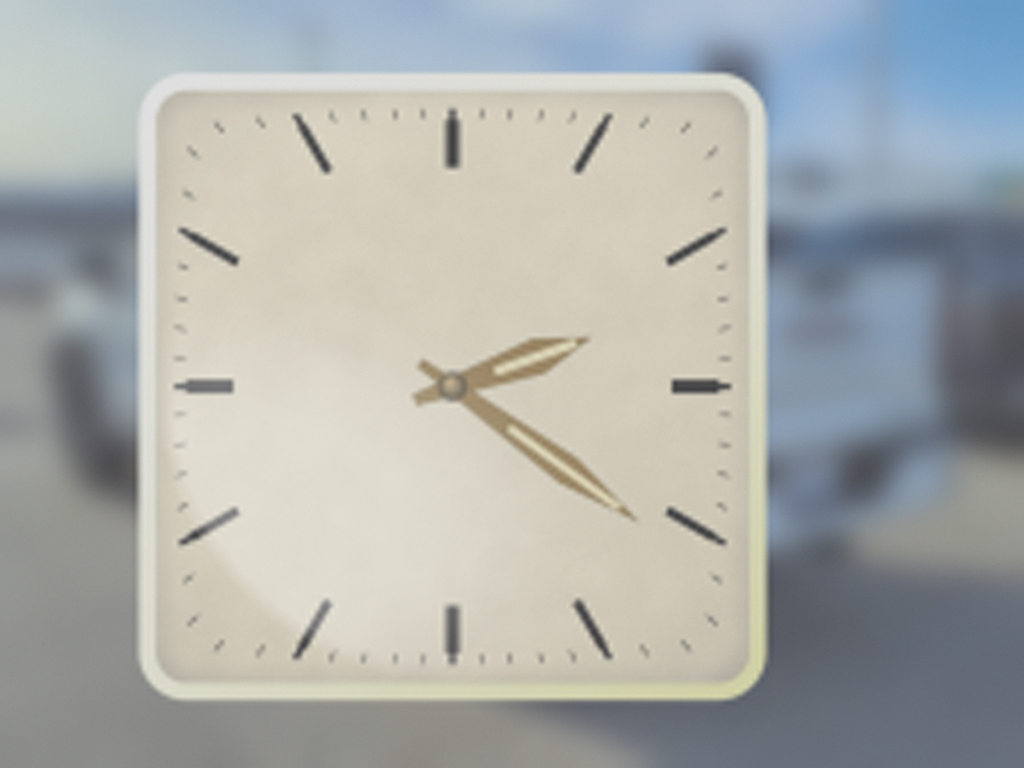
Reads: 2:21
